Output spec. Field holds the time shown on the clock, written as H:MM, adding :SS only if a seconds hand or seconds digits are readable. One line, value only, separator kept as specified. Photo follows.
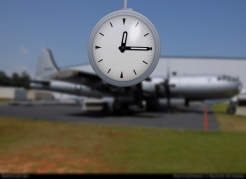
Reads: 12:15
